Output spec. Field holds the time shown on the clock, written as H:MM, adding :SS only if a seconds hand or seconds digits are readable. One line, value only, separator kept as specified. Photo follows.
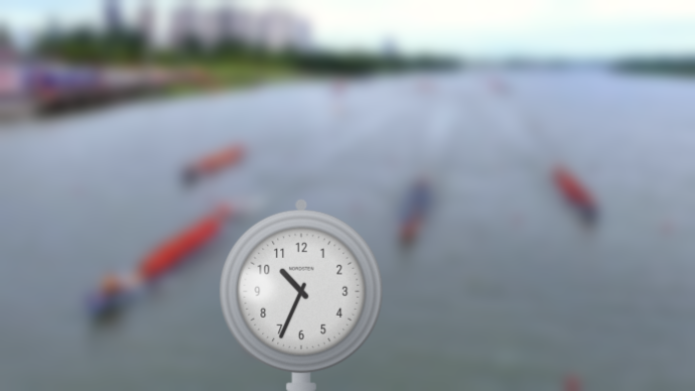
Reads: 10:34
